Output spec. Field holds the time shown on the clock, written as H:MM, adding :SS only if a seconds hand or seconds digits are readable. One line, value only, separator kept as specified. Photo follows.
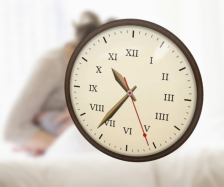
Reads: 10:36:26
